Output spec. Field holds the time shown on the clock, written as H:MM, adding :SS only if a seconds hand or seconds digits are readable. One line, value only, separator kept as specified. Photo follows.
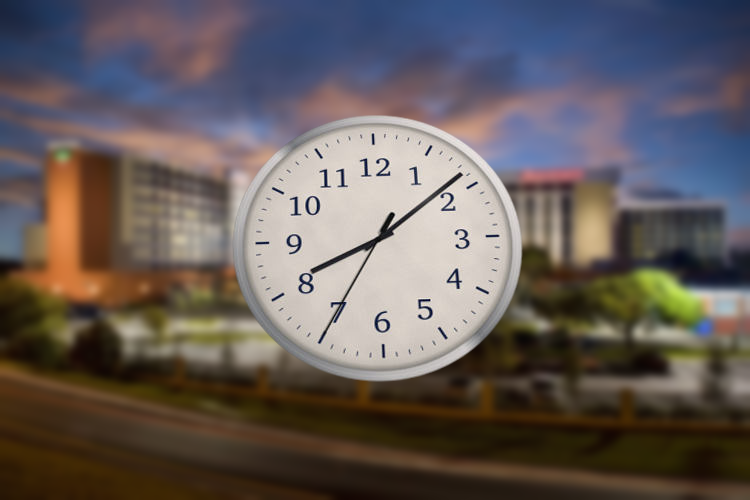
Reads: 8:08:35
